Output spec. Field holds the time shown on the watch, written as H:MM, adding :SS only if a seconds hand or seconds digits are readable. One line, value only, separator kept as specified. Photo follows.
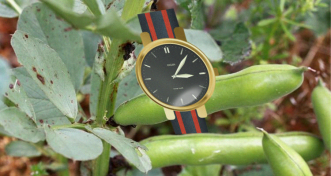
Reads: 3:07
